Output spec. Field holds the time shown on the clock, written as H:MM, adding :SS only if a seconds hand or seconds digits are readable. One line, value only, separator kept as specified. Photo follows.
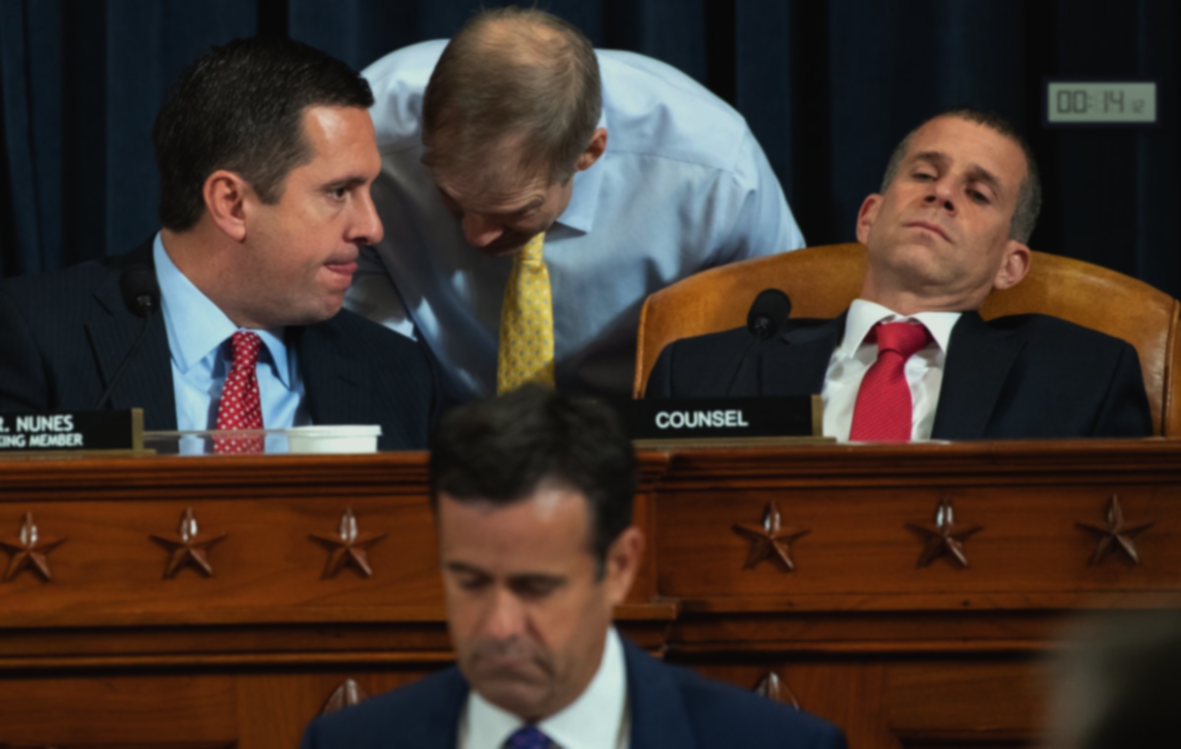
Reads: 0:14
